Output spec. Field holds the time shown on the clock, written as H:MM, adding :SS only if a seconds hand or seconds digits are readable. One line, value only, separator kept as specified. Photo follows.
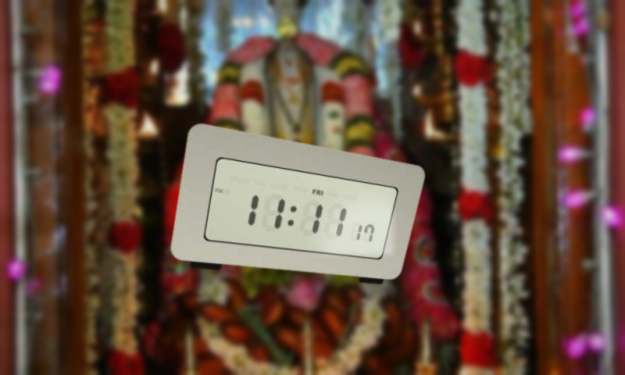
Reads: 11:11:17
